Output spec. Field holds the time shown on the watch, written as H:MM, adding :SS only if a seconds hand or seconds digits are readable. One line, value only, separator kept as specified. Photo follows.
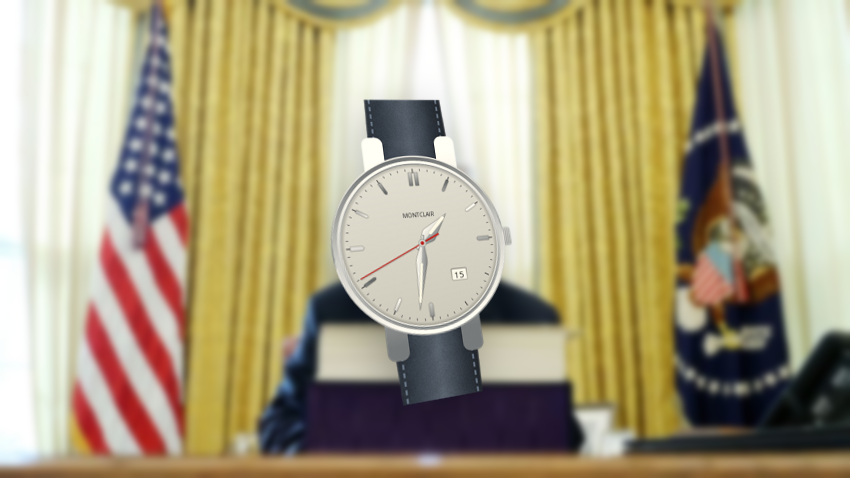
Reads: 1:31:41
